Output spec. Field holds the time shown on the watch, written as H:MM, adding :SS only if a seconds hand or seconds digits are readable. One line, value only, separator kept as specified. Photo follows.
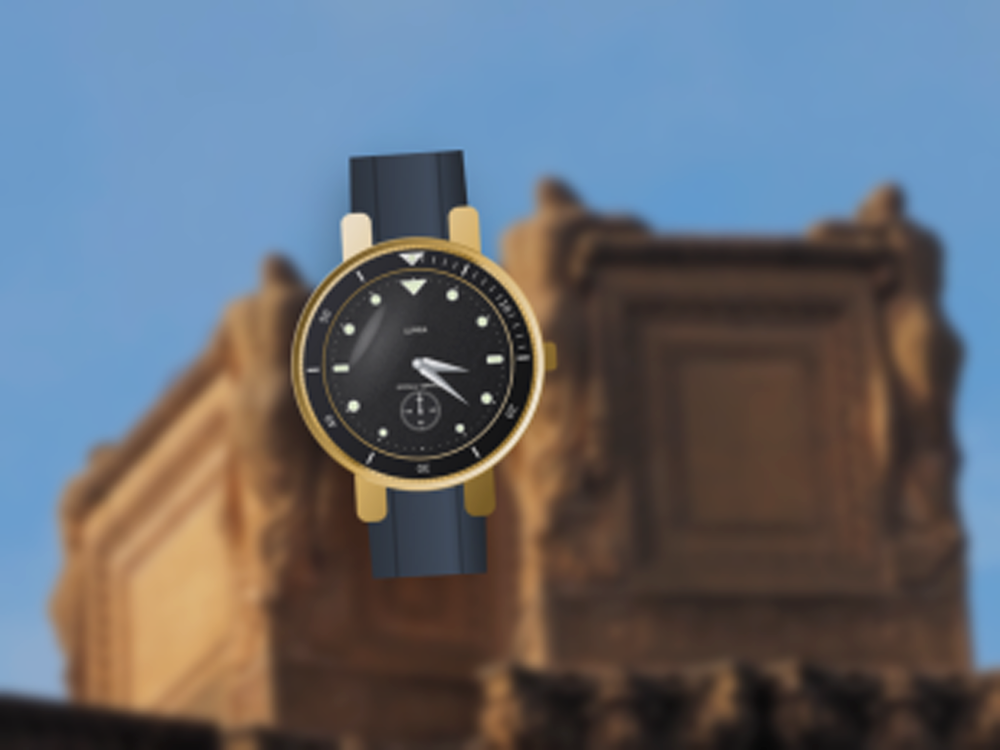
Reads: 3:22
